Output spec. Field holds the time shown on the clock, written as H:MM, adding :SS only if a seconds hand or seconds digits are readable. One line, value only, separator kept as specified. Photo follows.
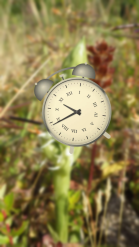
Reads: 10:44
